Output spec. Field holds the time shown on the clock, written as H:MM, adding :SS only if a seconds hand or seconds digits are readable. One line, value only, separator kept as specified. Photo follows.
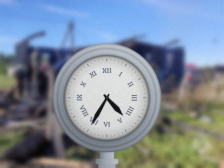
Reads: 4:35
